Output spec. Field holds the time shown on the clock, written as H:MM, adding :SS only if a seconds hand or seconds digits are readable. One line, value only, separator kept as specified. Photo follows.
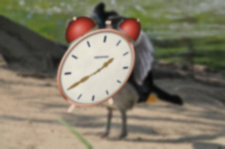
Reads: 1:40
